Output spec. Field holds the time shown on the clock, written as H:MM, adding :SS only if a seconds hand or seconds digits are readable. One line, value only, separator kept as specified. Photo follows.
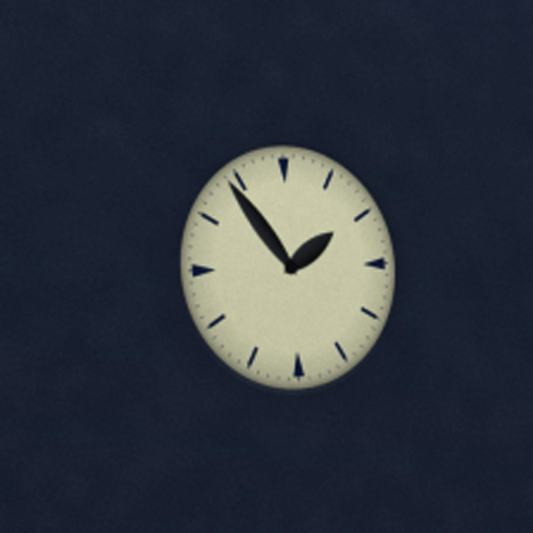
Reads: 1:54
